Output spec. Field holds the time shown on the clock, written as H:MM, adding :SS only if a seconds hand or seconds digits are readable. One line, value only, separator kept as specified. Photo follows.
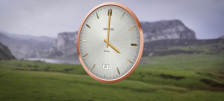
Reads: 4:00
